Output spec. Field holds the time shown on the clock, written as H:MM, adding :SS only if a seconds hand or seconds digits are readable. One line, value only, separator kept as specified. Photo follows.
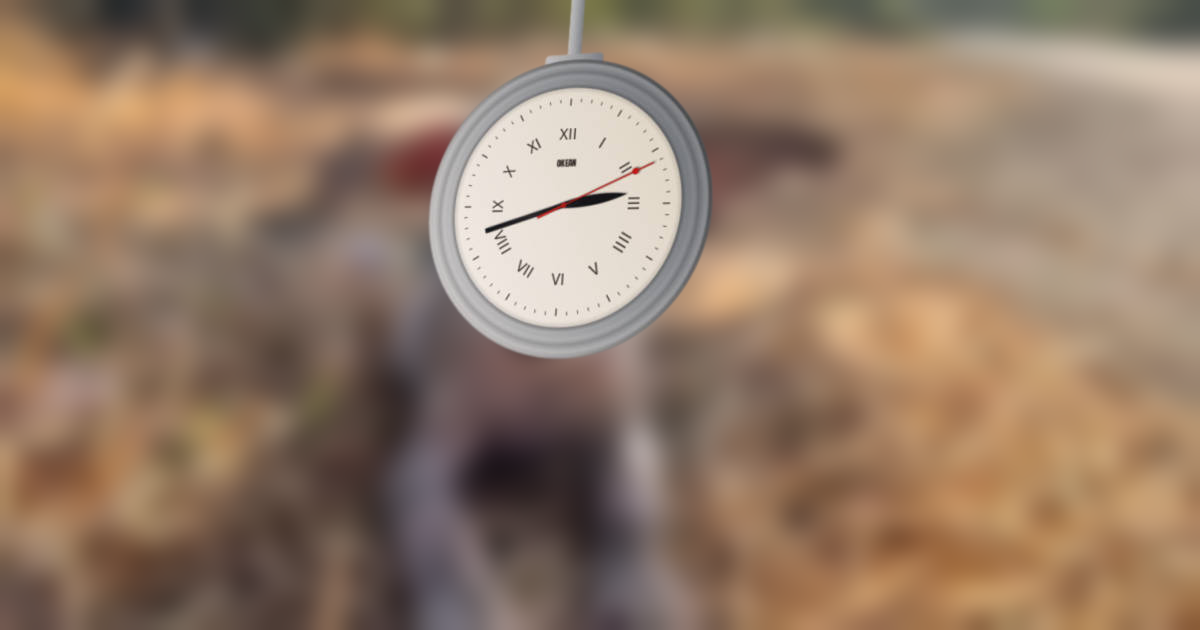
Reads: 2:42:11
